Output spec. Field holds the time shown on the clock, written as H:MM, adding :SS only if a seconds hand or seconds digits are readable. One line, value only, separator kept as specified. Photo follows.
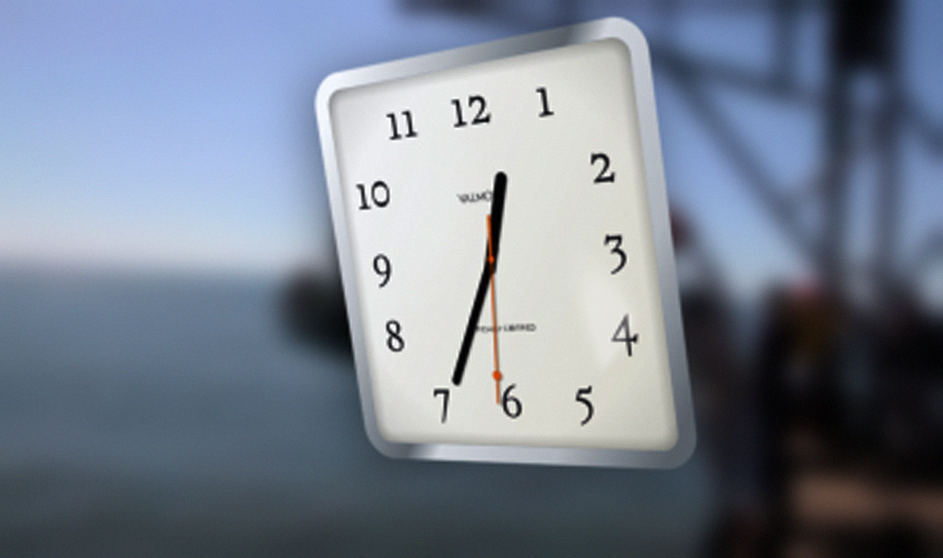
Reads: 12:34:31
